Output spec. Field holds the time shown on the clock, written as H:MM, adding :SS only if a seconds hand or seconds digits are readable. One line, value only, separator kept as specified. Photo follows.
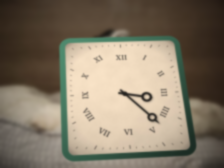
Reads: 3:23
